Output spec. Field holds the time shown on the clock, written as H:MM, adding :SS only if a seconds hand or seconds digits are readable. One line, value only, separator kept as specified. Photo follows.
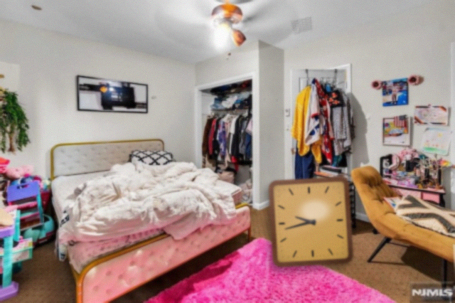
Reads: 9:43
